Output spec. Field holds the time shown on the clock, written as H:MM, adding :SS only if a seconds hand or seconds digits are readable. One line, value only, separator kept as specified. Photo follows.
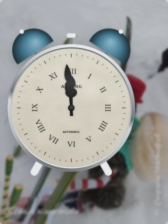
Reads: 11:59
